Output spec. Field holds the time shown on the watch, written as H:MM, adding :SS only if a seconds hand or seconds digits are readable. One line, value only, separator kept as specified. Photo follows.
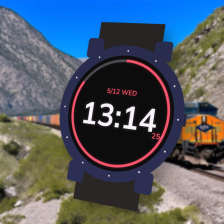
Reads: 13:14:25
